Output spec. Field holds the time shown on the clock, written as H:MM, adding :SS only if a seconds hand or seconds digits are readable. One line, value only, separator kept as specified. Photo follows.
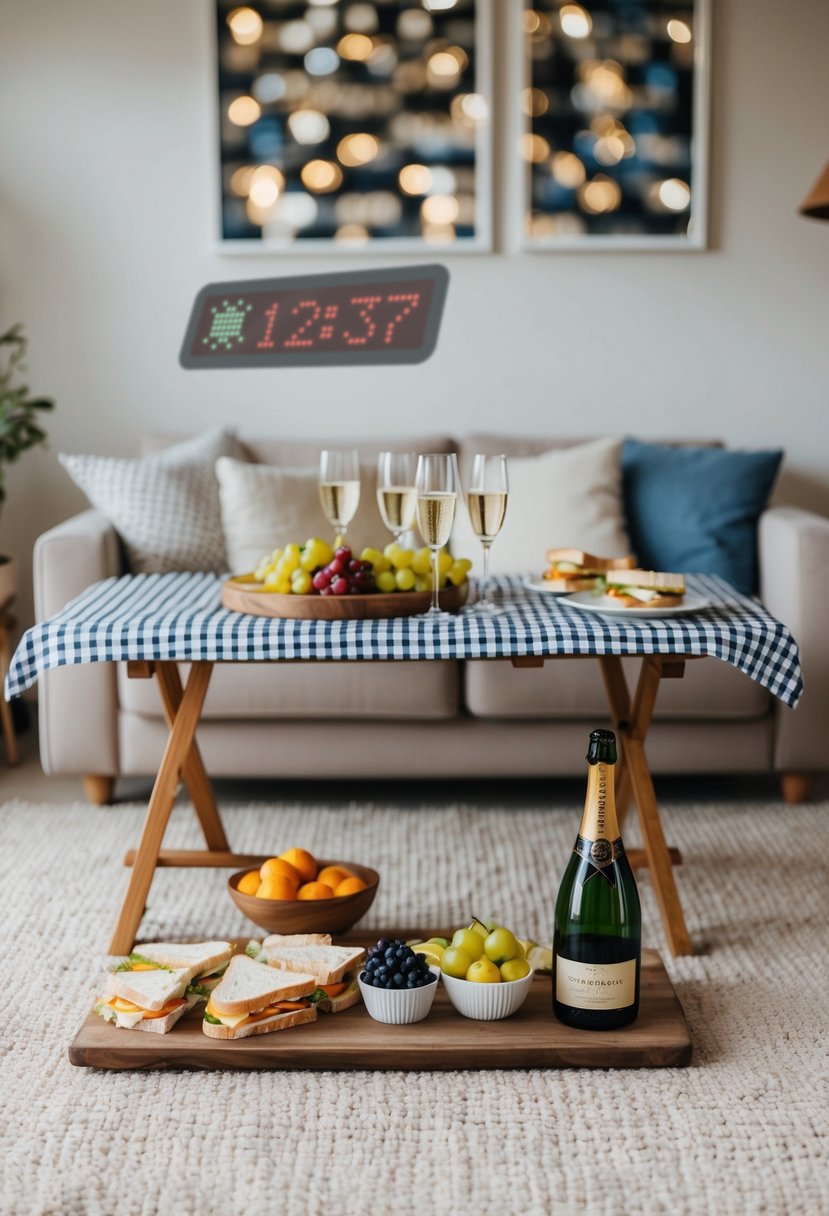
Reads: 12:37
